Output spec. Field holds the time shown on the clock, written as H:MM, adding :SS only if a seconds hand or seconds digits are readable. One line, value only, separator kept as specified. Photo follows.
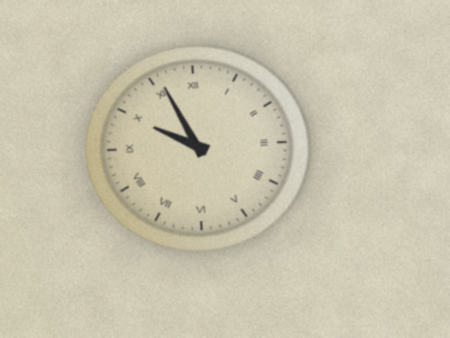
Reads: 9:56
